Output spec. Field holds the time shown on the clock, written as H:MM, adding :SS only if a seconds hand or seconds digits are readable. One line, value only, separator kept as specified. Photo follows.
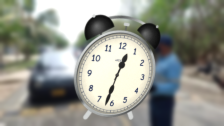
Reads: 12:32
